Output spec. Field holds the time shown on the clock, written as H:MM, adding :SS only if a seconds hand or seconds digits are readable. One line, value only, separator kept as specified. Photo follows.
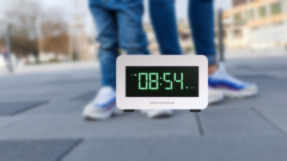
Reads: 8:54
